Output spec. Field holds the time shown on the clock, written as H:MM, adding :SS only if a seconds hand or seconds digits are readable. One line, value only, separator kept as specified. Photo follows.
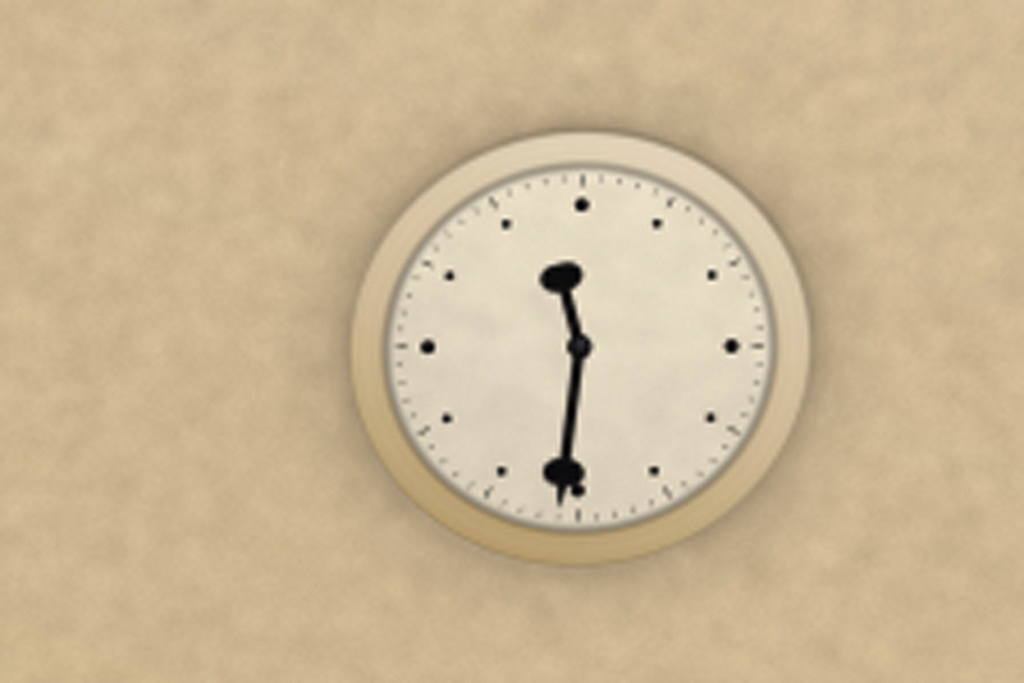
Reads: 11:31
